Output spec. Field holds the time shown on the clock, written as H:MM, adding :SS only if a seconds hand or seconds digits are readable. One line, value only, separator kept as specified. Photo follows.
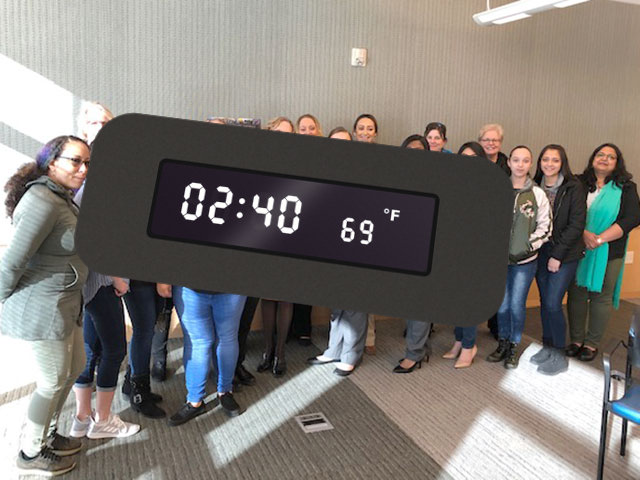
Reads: 2:40
